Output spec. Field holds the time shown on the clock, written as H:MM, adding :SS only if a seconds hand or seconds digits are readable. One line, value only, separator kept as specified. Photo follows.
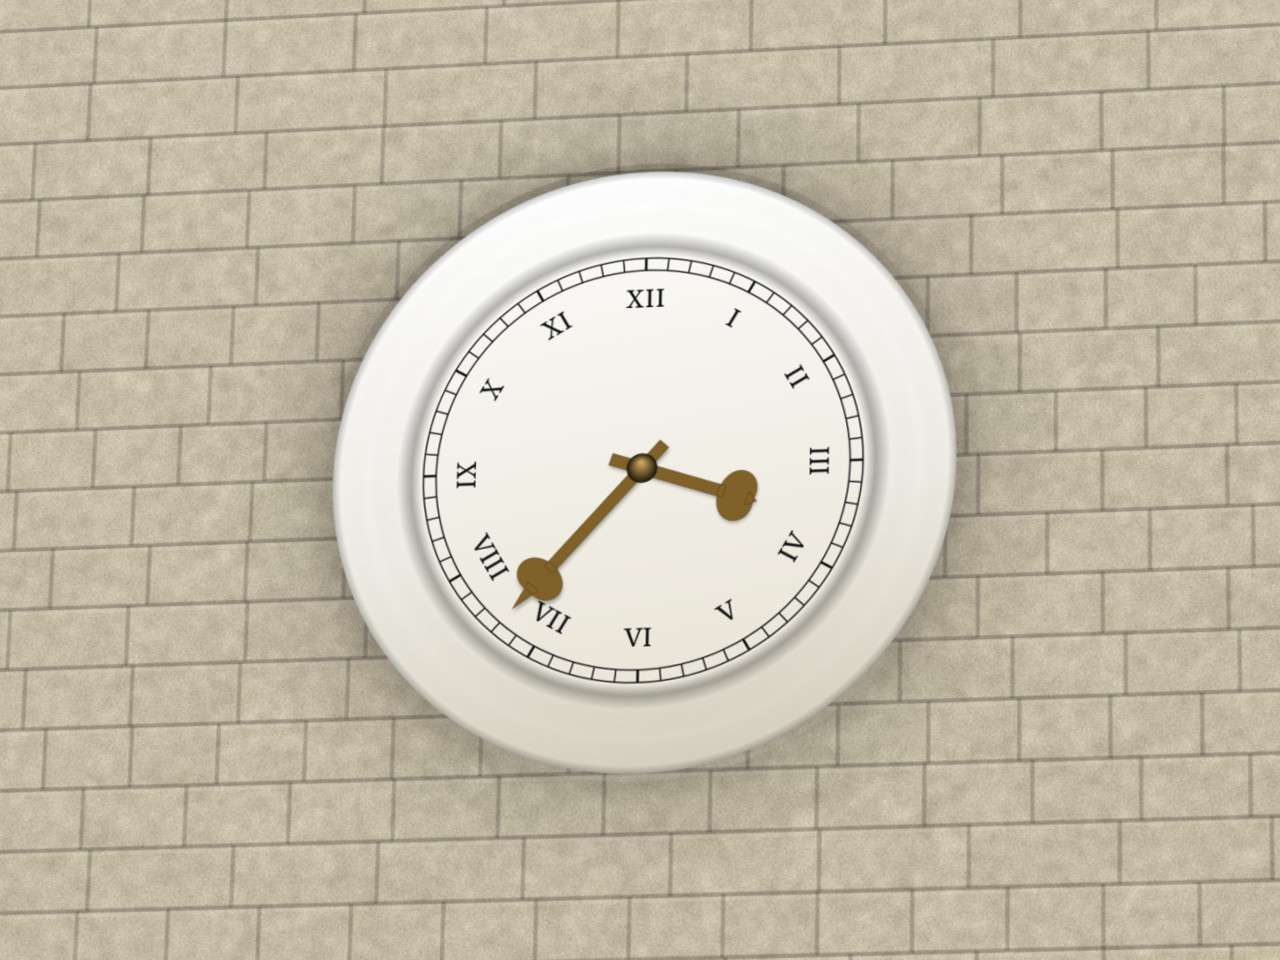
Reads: 3:37
